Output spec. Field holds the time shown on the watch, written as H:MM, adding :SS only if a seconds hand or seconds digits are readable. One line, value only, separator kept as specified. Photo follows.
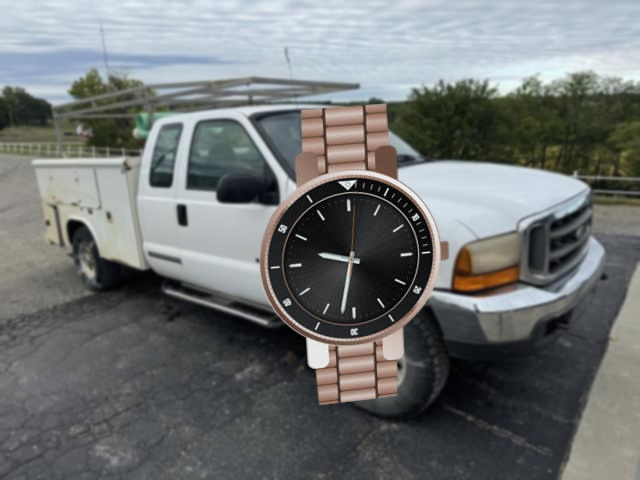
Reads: 9:32:01
